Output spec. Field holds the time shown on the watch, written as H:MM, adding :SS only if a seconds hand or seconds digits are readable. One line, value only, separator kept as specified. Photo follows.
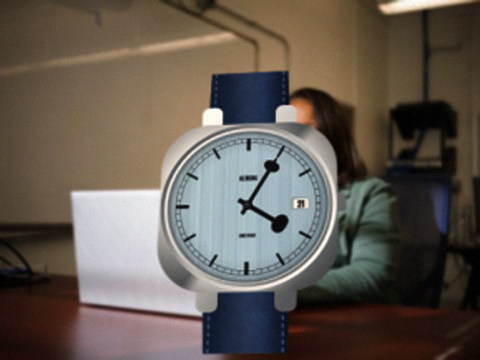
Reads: 4:05
